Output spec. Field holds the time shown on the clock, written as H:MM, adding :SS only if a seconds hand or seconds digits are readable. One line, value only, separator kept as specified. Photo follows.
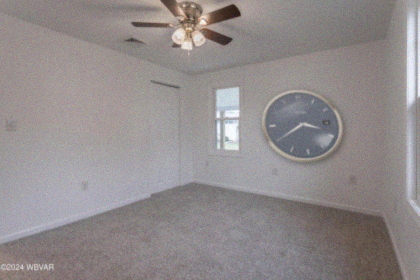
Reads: 3:40
